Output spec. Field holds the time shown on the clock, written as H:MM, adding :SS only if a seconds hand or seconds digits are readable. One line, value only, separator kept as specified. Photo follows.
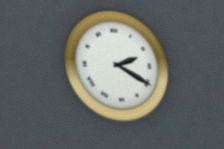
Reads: 2:20
